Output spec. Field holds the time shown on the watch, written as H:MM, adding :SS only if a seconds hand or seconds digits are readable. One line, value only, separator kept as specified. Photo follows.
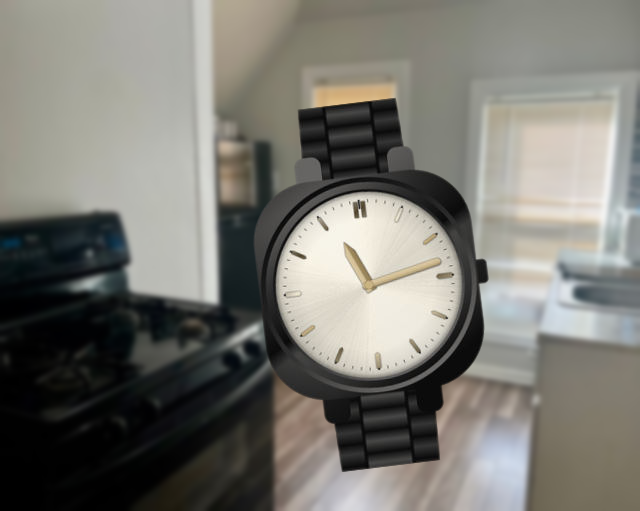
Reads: 11:13
